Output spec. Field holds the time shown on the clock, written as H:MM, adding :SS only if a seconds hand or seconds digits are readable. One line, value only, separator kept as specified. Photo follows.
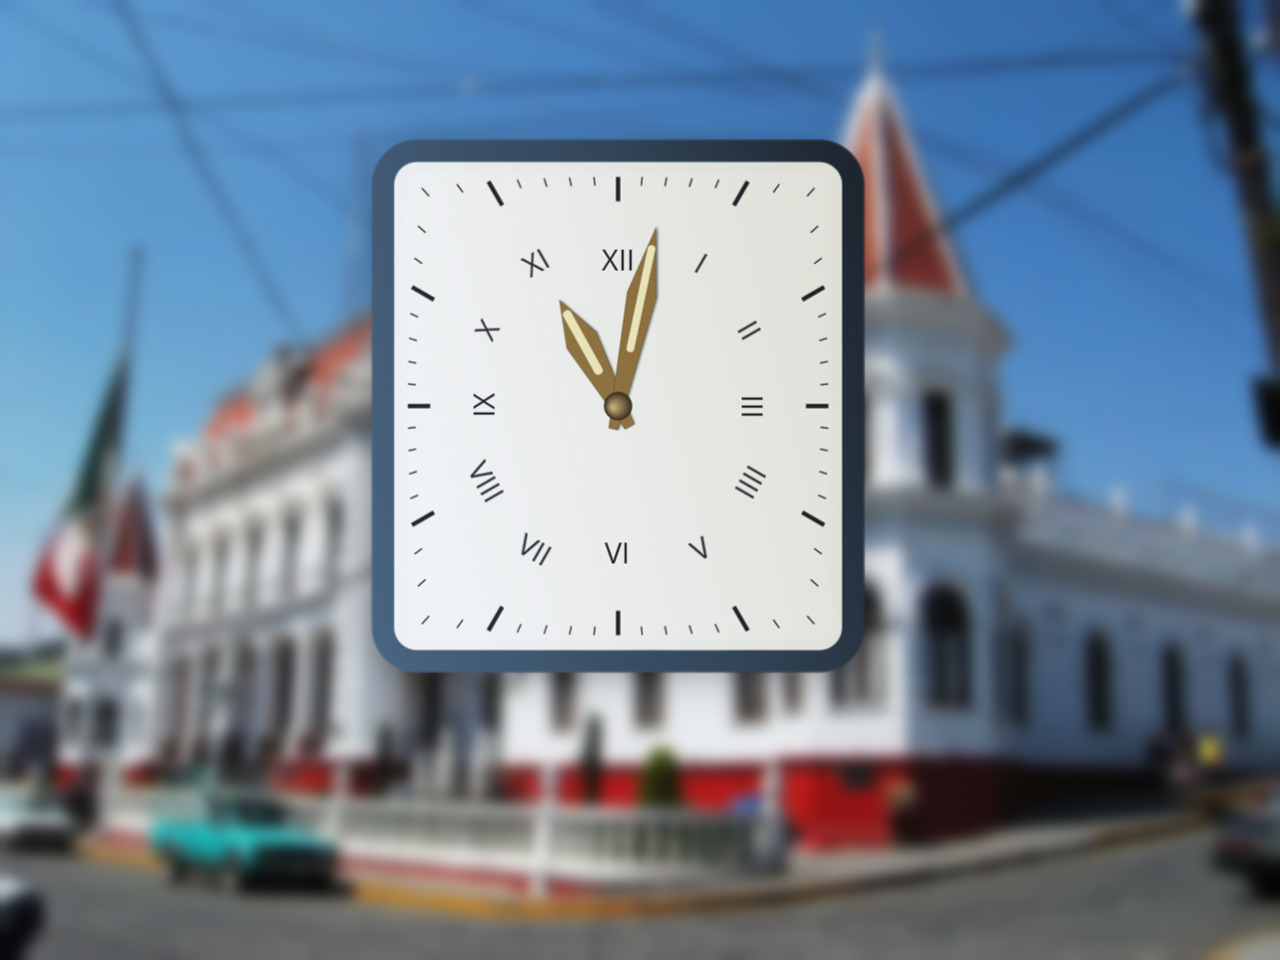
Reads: 11:02
